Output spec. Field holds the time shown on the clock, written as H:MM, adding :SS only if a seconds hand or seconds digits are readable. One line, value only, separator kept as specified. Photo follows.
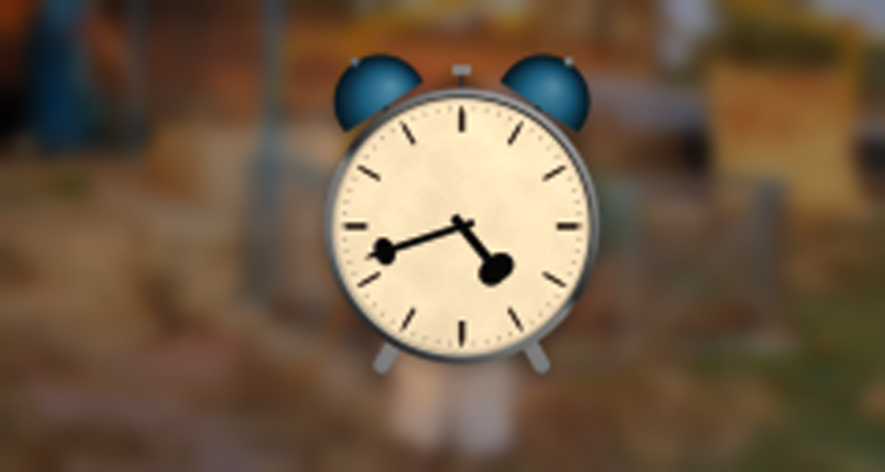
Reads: 4:42
